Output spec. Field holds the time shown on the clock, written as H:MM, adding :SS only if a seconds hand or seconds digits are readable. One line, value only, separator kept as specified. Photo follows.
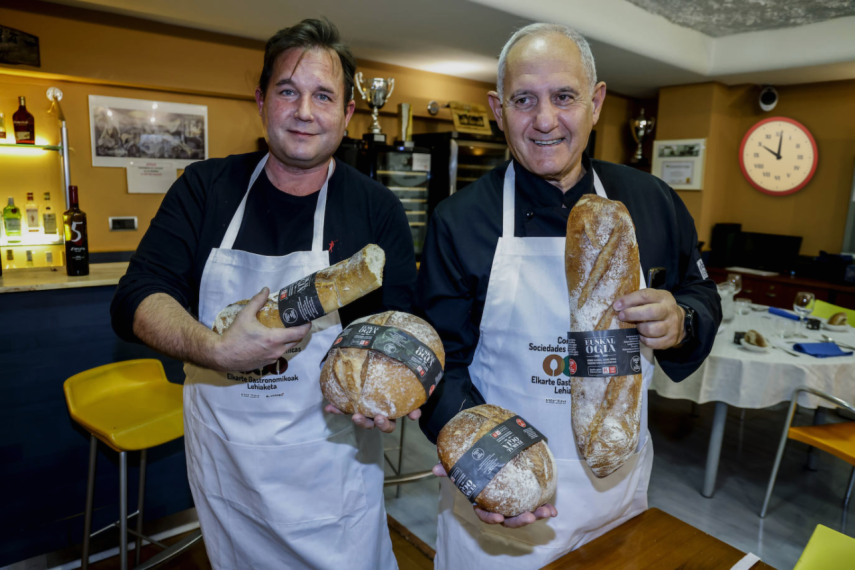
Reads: 10:01
